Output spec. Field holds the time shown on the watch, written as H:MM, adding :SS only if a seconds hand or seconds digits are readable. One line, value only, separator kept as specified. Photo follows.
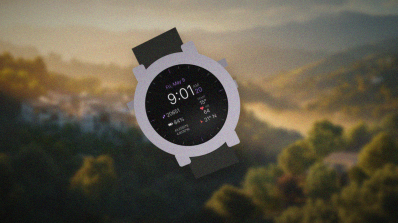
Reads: 9:01
